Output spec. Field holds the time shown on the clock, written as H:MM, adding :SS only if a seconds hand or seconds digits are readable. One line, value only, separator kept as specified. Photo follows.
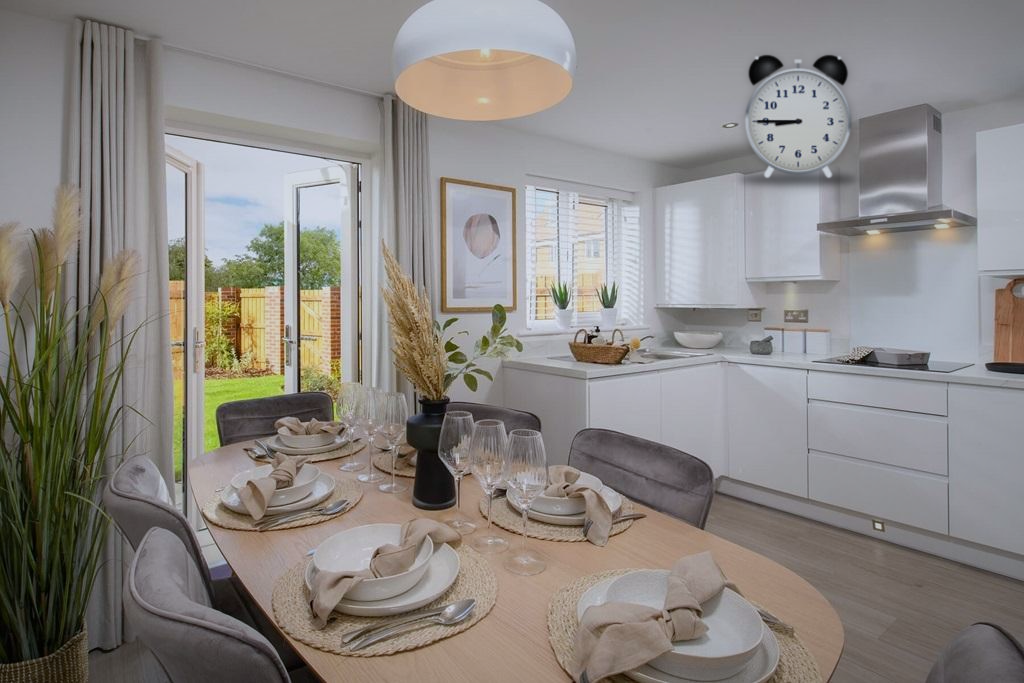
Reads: 8:45
